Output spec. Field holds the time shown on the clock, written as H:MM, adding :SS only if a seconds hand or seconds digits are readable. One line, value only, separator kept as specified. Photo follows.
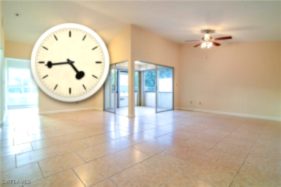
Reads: 4:44
